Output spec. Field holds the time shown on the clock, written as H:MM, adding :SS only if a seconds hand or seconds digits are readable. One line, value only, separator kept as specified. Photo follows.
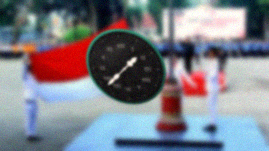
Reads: 1:38
